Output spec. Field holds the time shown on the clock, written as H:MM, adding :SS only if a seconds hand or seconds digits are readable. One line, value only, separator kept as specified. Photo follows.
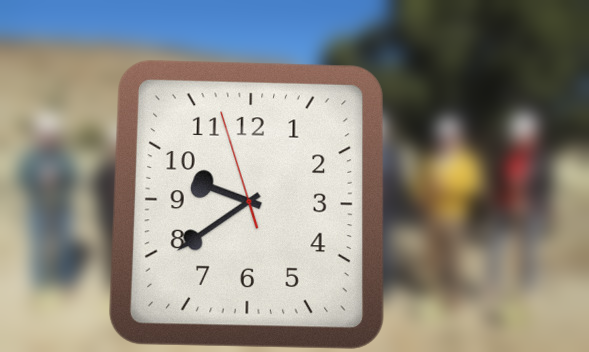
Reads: 9:38:57
